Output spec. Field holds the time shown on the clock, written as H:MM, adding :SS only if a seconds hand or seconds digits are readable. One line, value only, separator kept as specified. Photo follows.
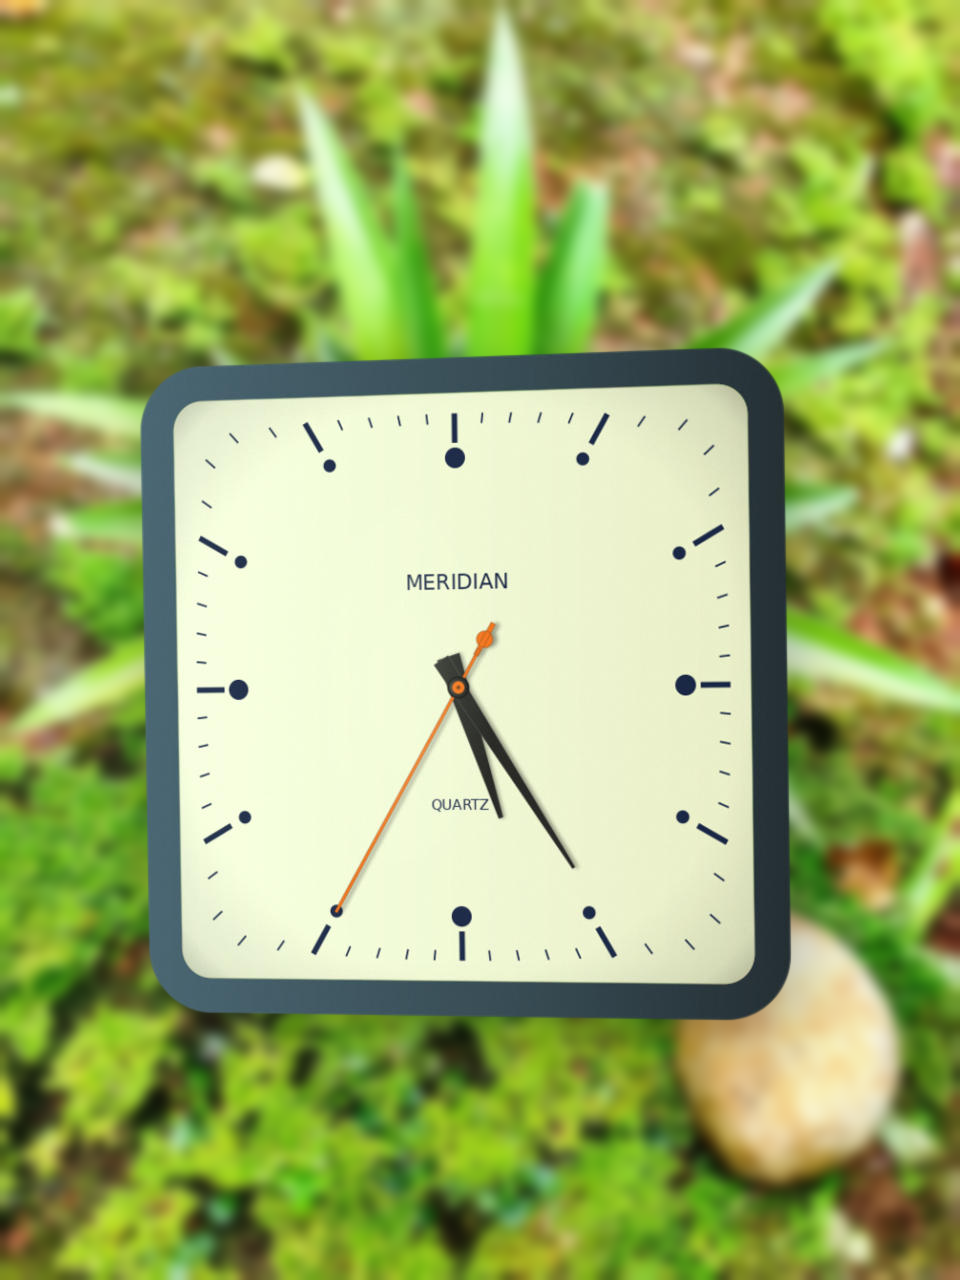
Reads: 5:24:35
